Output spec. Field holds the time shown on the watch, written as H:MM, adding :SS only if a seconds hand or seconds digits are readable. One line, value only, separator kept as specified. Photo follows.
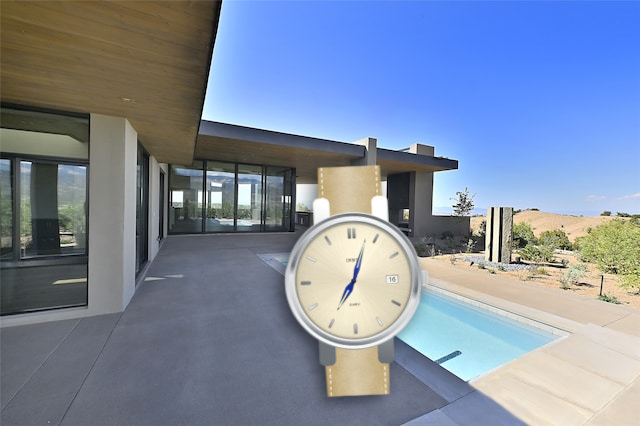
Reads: 7:03
